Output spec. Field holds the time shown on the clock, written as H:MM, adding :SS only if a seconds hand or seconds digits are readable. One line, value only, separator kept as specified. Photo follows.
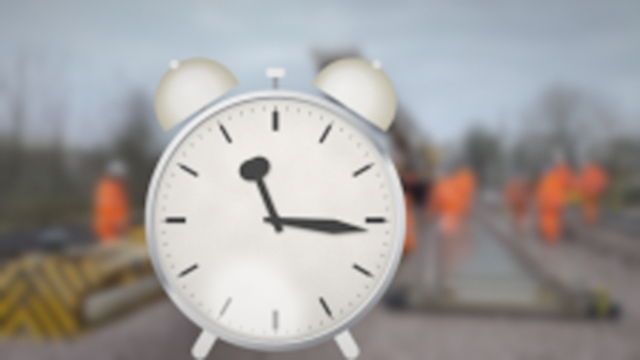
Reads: 11:16
